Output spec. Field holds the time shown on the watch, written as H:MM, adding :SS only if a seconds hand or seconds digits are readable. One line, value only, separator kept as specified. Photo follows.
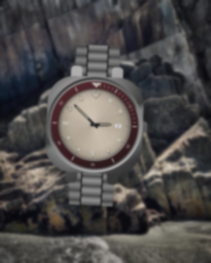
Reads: 2:52
